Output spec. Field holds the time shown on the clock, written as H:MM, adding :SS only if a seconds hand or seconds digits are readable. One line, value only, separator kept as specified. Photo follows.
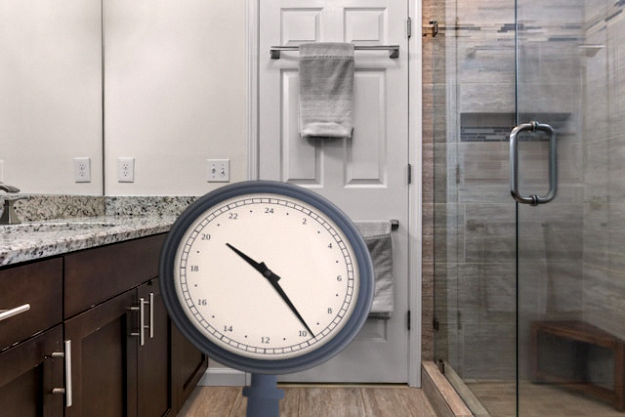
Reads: 20:24
